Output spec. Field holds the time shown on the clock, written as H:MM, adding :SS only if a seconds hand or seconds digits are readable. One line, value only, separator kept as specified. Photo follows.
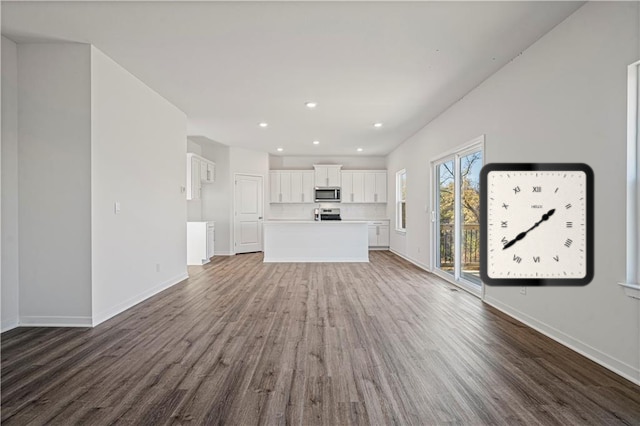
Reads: 1:39
